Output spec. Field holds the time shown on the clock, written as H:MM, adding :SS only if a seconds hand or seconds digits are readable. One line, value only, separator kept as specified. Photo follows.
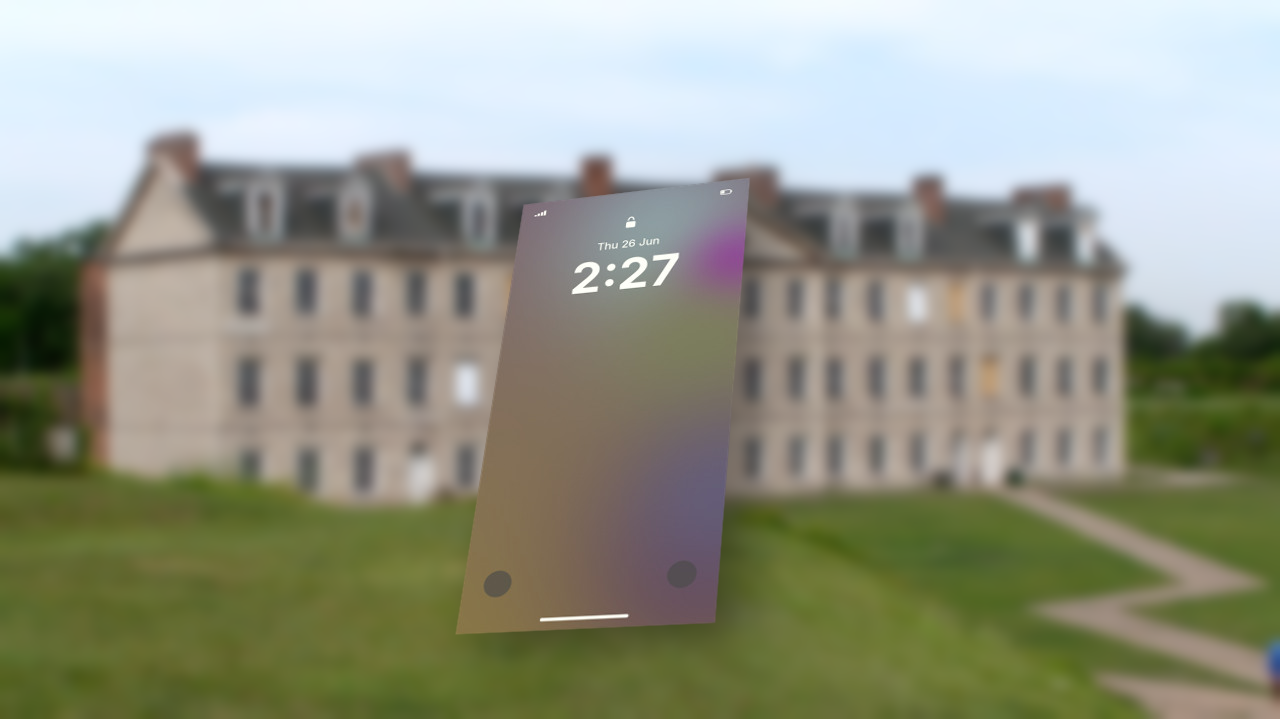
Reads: 2:27
